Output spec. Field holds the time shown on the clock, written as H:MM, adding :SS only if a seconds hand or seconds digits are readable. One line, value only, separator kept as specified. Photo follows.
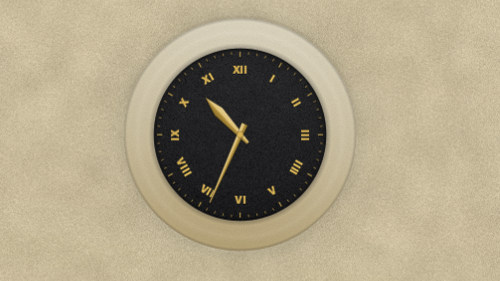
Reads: 10:34
